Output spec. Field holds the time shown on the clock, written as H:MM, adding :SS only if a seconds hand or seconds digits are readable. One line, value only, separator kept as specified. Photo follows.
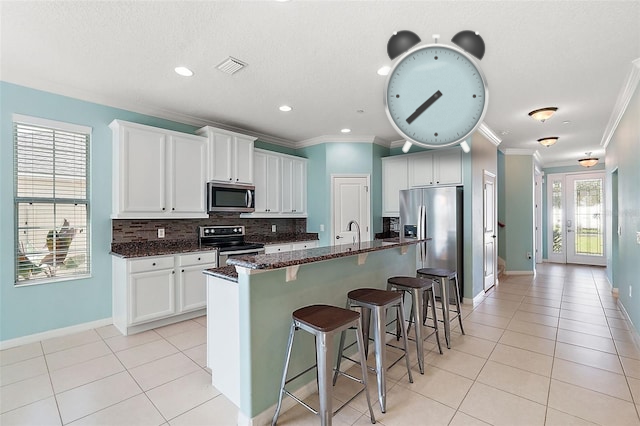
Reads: 7:38
